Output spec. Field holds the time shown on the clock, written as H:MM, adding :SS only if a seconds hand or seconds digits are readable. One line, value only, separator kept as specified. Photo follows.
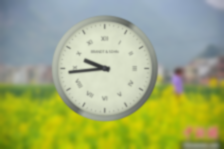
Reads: 9:44
